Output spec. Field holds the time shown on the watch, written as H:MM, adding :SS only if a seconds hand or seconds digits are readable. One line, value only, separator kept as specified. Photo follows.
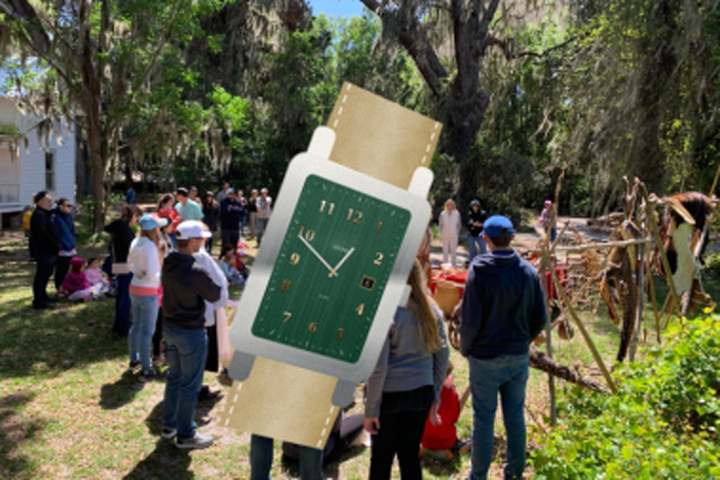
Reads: 12:49
